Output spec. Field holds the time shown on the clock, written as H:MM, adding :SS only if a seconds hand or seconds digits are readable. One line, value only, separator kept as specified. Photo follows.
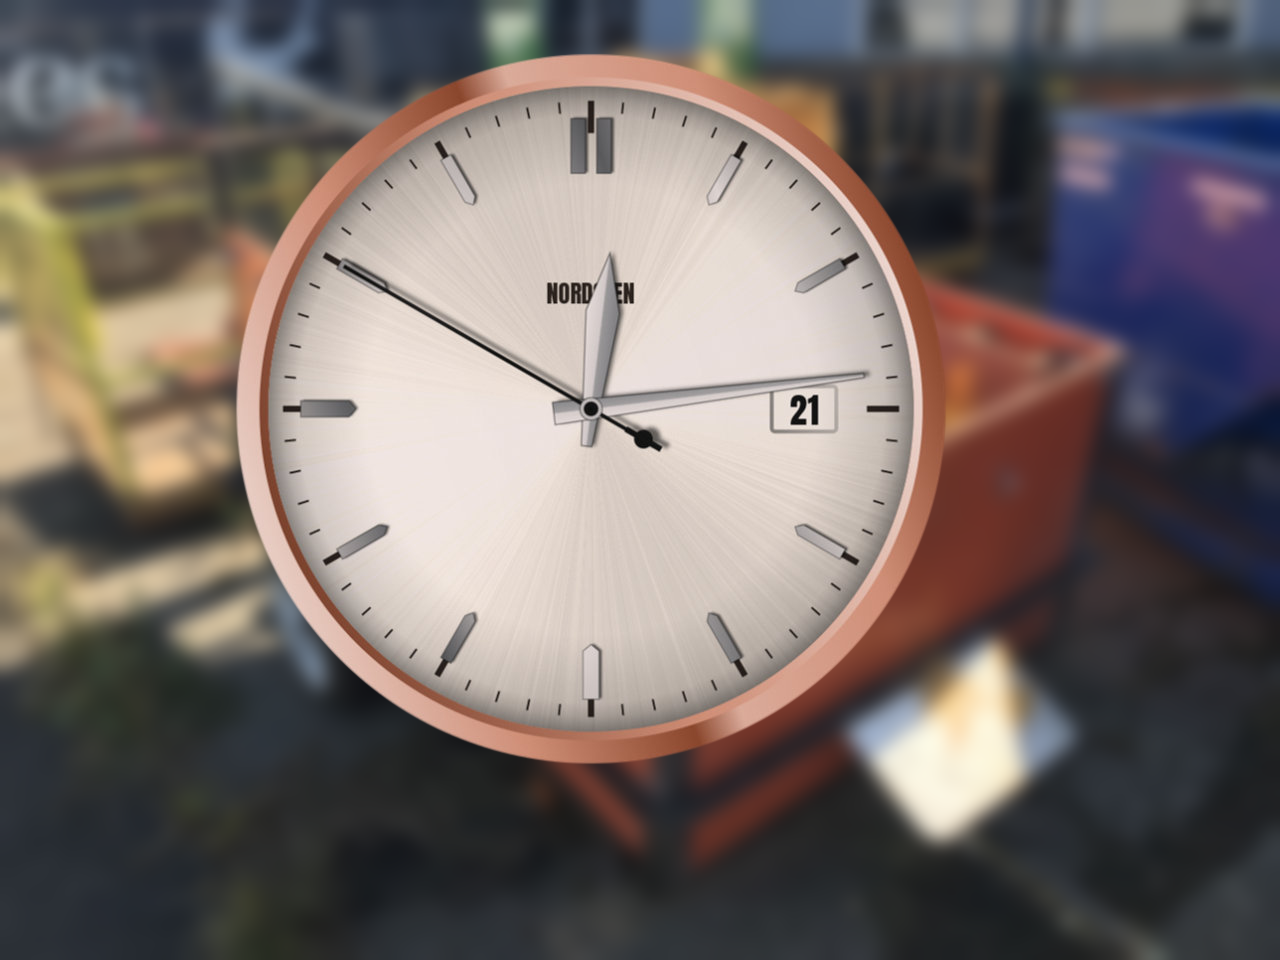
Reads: 12:13:50
